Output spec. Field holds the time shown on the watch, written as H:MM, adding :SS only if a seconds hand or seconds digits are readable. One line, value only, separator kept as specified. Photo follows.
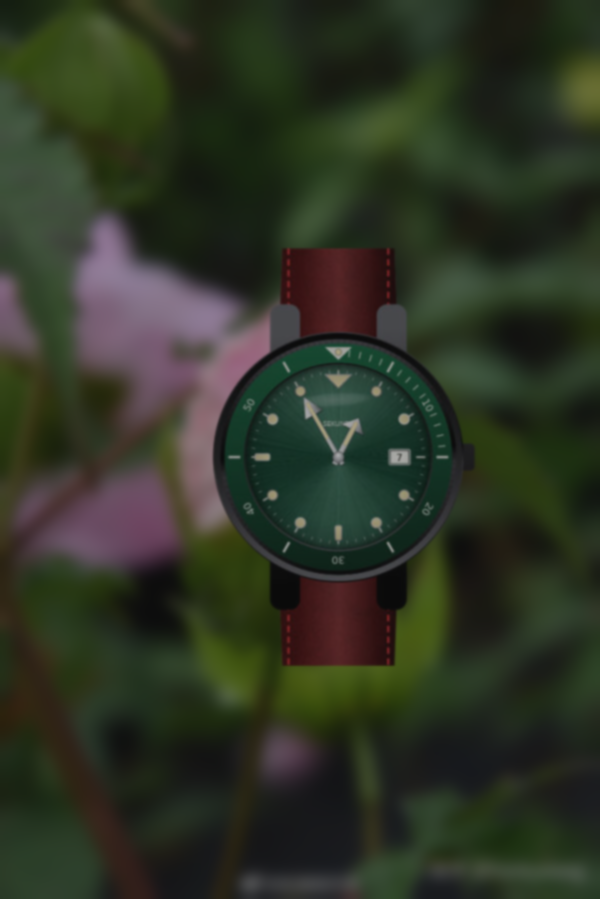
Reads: 12:55
